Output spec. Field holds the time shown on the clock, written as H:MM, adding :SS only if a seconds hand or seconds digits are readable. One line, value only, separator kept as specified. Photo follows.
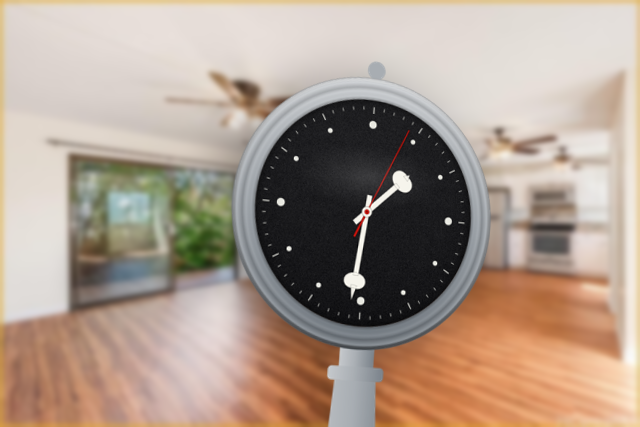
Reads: 1:31:04
